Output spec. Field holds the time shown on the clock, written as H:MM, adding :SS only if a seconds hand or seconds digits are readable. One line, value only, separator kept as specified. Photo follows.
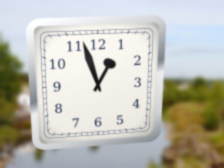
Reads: 12:57
